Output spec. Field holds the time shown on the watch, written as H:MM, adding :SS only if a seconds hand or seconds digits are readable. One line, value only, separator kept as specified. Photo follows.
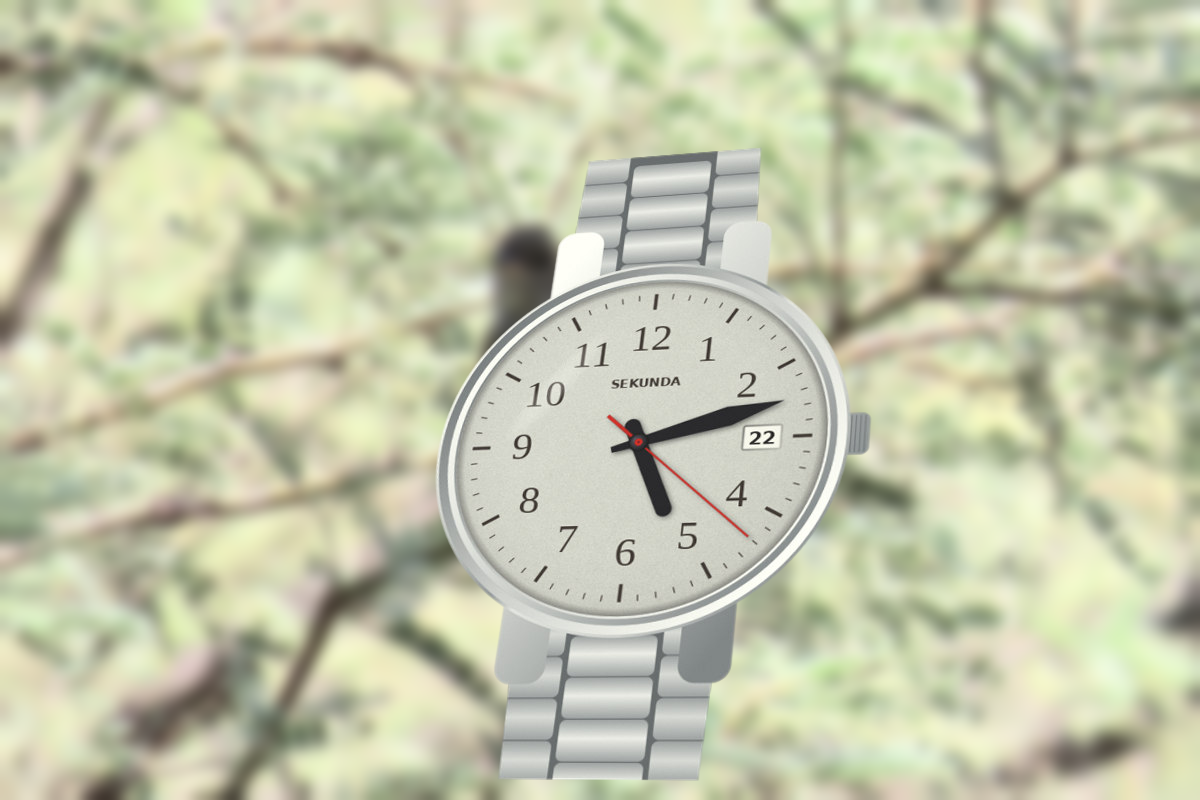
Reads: 5:12:22
